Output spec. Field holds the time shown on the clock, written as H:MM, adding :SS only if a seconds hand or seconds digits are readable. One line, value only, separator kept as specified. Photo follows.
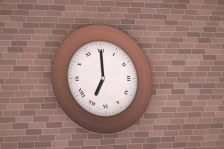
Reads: 7:00
